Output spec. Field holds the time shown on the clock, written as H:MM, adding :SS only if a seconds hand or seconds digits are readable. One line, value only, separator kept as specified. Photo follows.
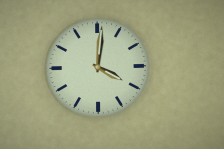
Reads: 4:01
